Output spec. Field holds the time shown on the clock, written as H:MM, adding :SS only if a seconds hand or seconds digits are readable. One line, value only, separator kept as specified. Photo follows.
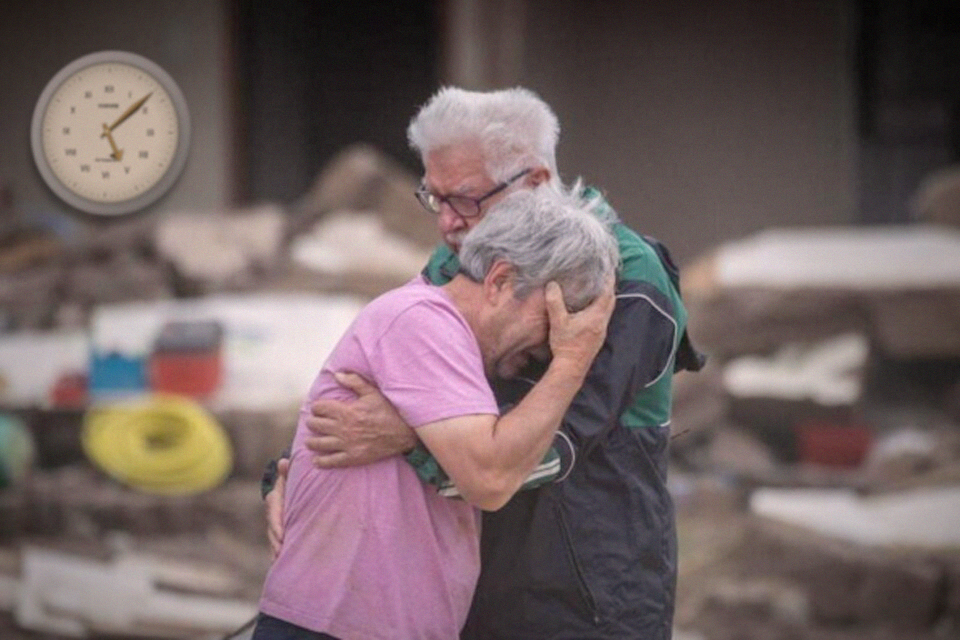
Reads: 5:08
